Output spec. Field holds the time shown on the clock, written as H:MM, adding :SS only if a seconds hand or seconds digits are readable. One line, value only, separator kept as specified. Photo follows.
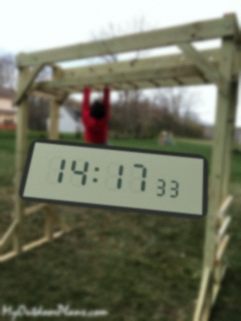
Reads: 14:17:33
